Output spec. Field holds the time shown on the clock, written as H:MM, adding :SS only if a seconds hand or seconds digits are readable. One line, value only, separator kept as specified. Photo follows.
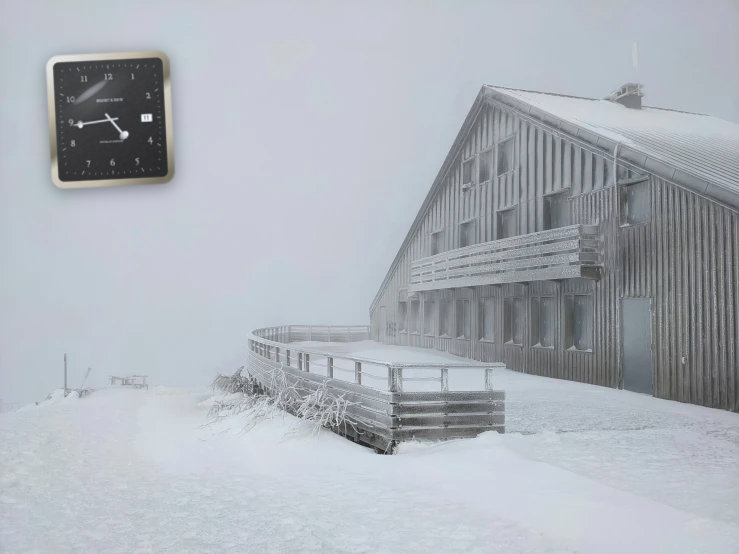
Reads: 4:44
